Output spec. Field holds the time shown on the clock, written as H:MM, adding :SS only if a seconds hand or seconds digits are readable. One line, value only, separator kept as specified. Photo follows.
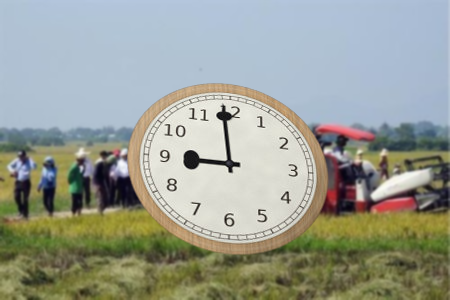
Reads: 8:59
